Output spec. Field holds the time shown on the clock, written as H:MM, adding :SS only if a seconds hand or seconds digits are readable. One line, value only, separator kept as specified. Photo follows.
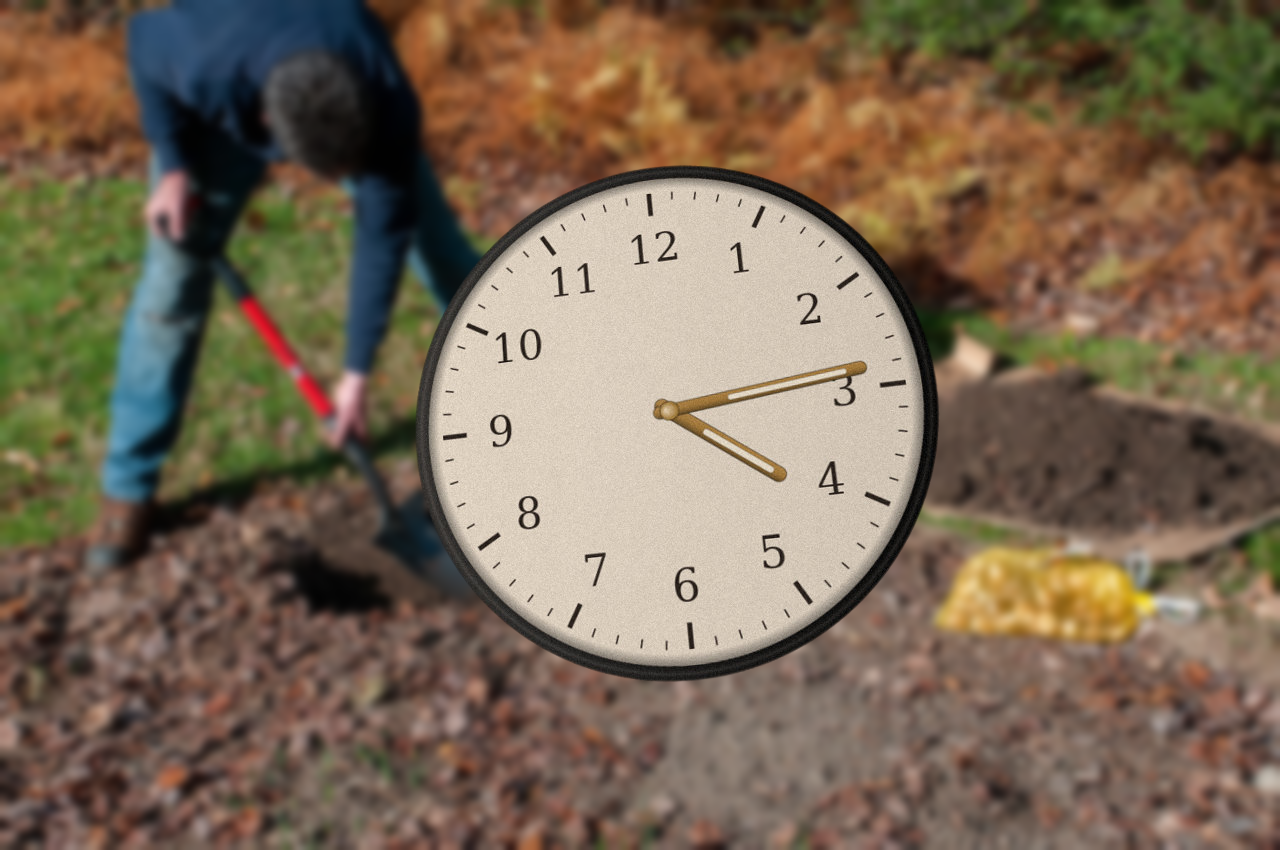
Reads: 4:14
